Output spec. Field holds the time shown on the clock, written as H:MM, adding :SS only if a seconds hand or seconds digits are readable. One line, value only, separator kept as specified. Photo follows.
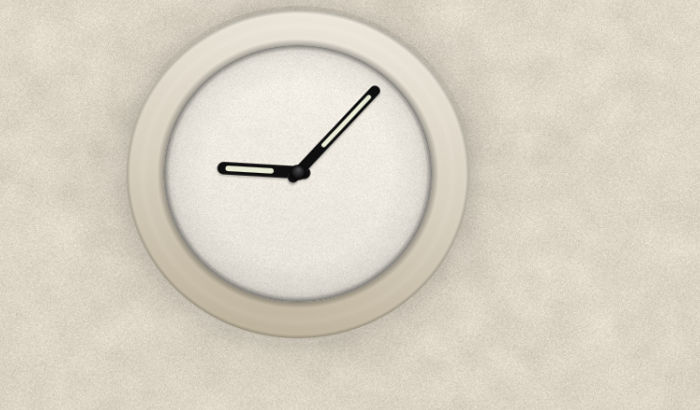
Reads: 9:07
